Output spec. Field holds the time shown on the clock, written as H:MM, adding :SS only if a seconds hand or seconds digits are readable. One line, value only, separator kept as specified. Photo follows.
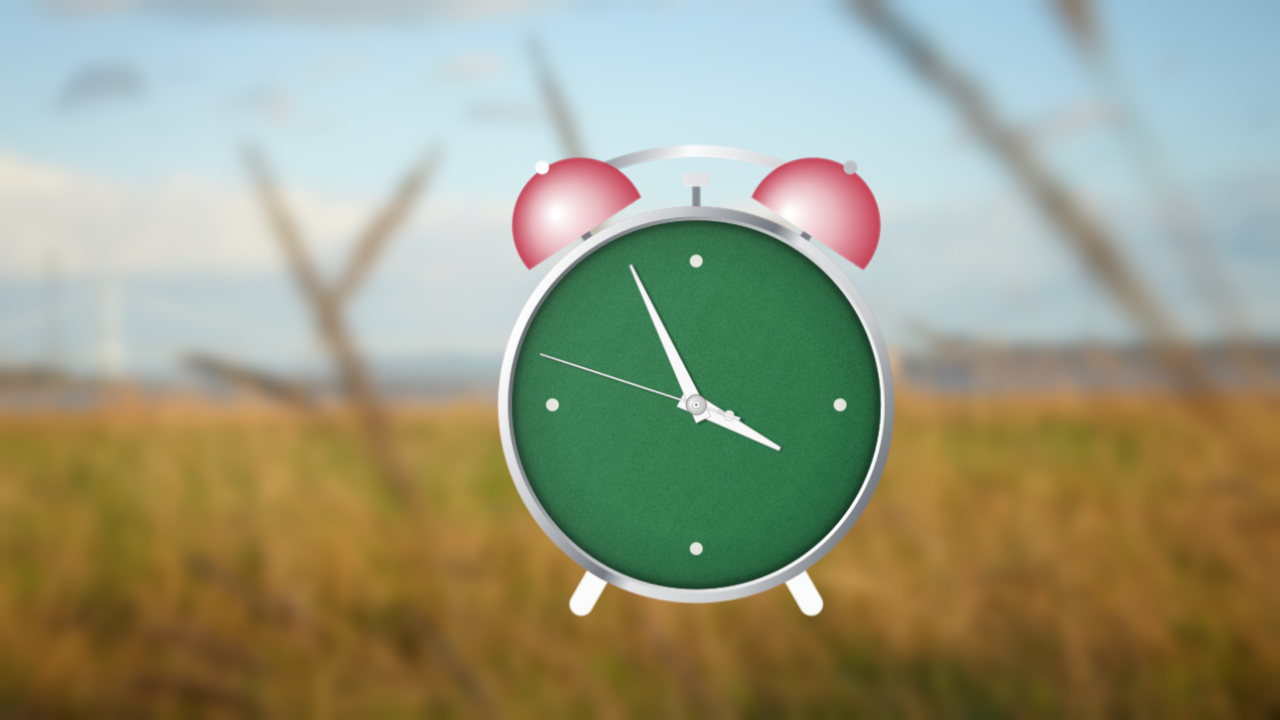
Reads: 3:55:48
